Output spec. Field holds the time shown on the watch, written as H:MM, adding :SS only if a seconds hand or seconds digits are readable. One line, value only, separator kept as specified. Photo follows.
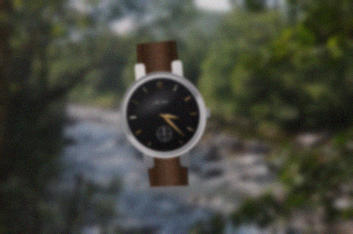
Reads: 3:23
